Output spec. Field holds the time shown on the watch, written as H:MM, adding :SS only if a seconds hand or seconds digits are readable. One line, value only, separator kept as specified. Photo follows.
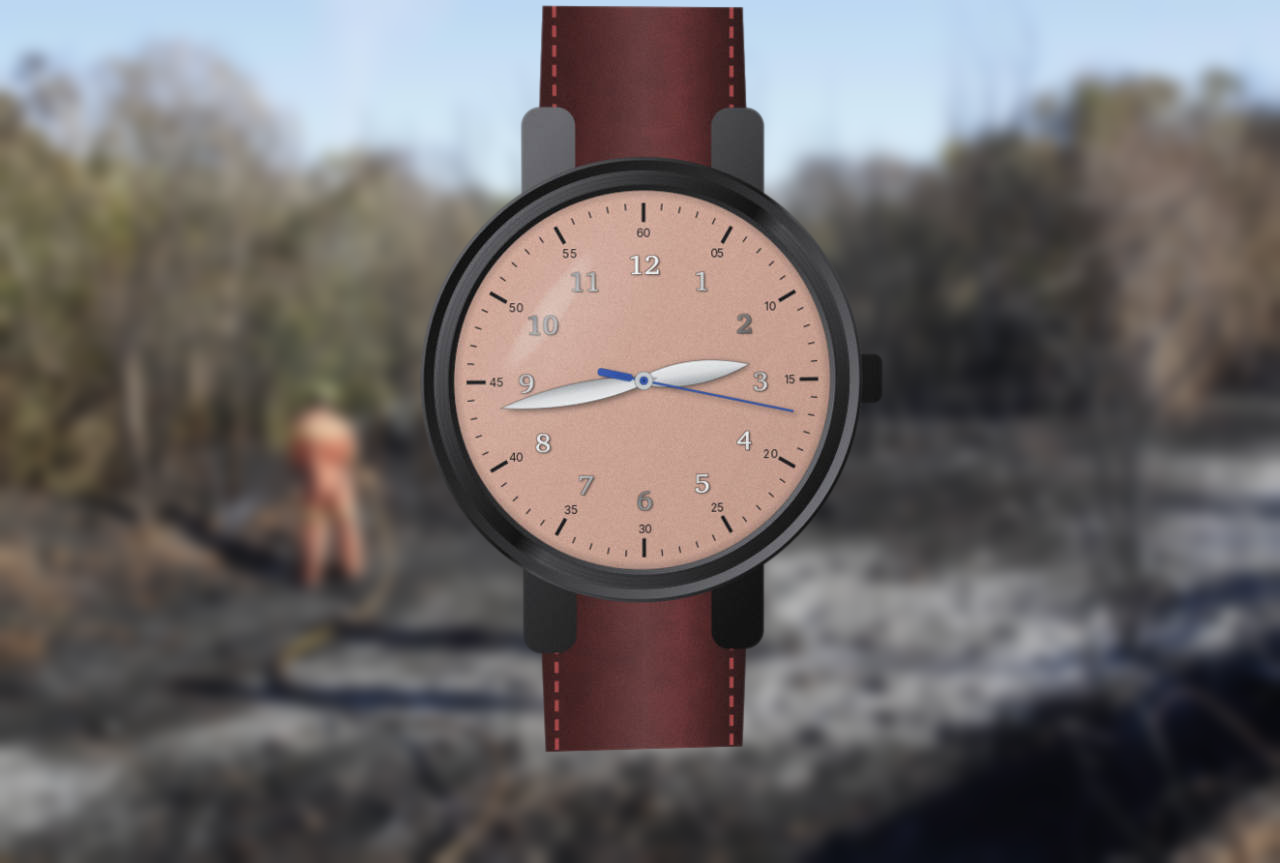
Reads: 2:43:17
